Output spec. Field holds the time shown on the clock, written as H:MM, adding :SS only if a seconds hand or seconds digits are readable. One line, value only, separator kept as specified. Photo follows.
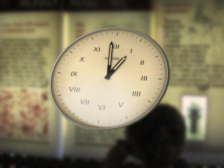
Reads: 12:59
